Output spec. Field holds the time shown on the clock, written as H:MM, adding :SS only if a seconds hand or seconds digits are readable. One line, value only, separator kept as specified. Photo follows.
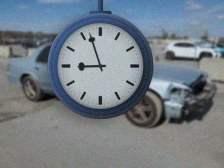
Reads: 8:57
